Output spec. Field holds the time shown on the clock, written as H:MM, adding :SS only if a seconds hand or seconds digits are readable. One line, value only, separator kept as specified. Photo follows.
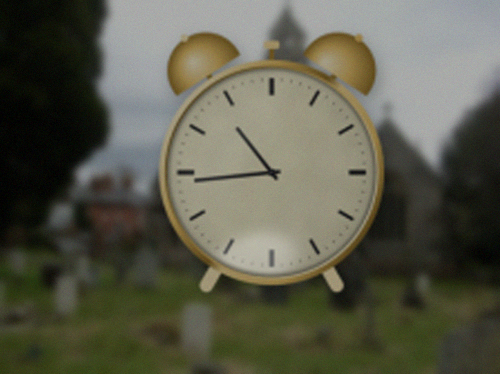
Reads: 10:44
